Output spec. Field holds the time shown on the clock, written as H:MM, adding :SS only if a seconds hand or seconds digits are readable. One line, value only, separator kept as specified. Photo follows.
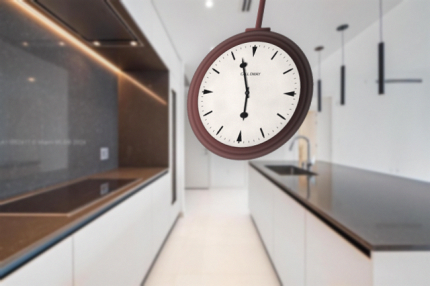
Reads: 5:57
